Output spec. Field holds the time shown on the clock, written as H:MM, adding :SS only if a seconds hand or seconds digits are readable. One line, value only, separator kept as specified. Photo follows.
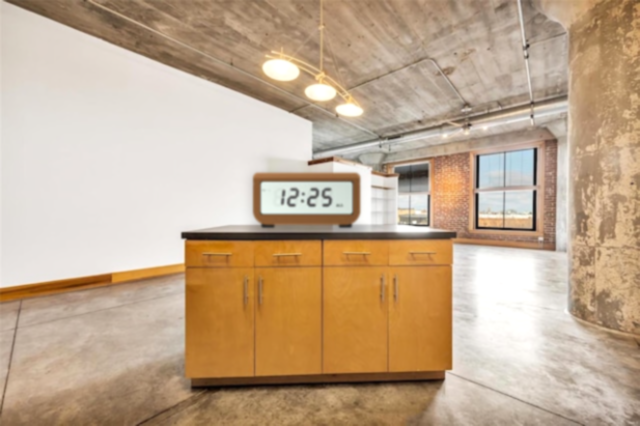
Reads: 12:25
